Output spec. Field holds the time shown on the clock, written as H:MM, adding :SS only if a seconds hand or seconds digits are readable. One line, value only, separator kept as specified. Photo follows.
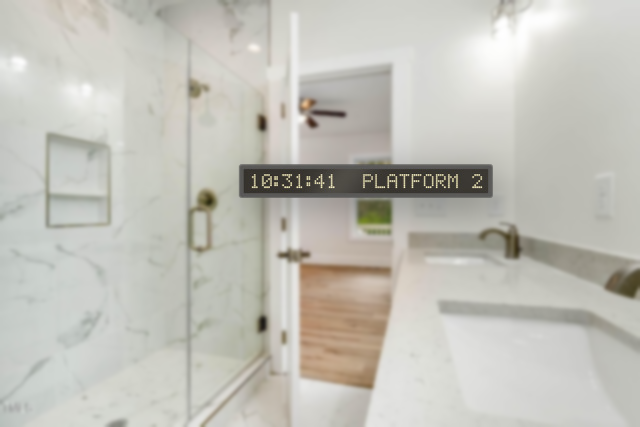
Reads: 10:31:41
